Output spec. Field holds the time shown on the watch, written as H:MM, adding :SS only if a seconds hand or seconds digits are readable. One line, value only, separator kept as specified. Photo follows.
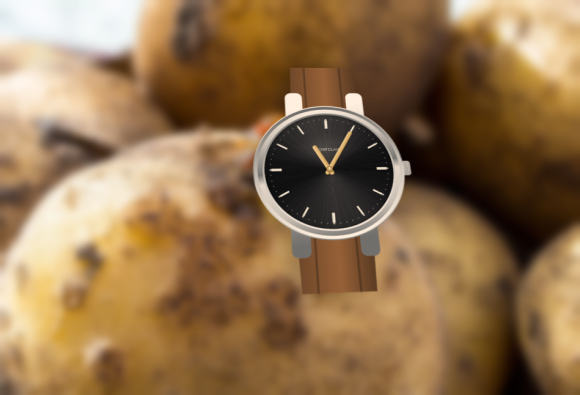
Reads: 11:05
